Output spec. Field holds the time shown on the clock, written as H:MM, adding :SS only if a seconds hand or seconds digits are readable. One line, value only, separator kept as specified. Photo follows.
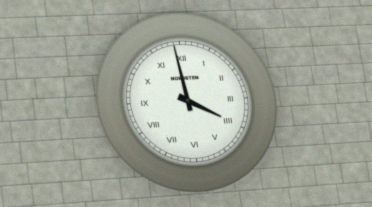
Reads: 3:59
